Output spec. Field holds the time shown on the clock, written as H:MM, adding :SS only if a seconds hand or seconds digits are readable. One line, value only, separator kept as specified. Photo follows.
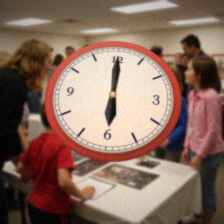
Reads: 6:00
